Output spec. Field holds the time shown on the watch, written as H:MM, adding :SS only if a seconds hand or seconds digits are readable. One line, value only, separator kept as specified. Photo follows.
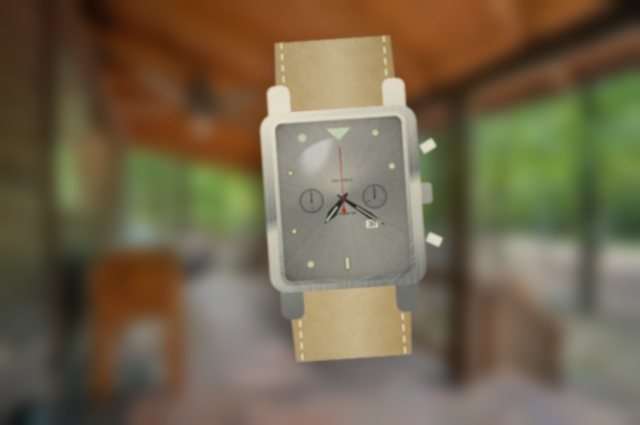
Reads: 7:21
